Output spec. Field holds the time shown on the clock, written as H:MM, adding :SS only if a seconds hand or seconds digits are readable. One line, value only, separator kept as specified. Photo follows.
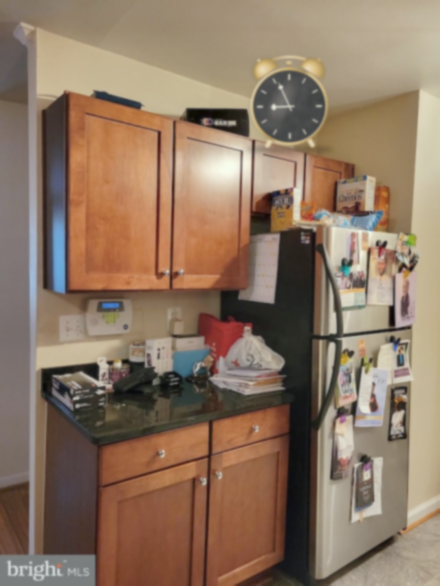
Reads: 8:56
